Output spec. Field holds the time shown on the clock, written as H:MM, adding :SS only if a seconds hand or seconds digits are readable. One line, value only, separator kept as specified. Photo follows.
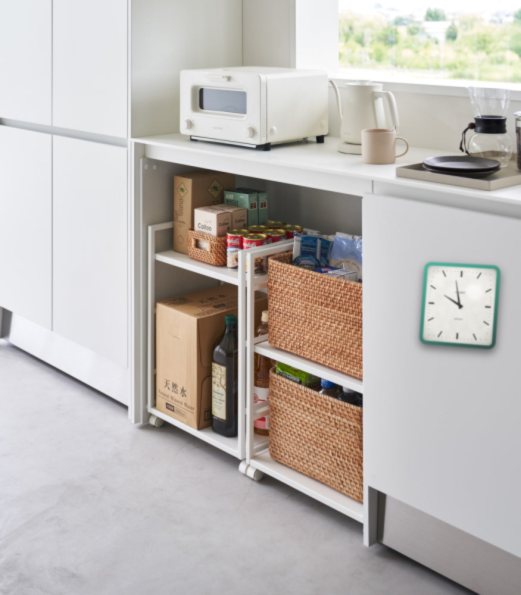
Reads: 9:58
